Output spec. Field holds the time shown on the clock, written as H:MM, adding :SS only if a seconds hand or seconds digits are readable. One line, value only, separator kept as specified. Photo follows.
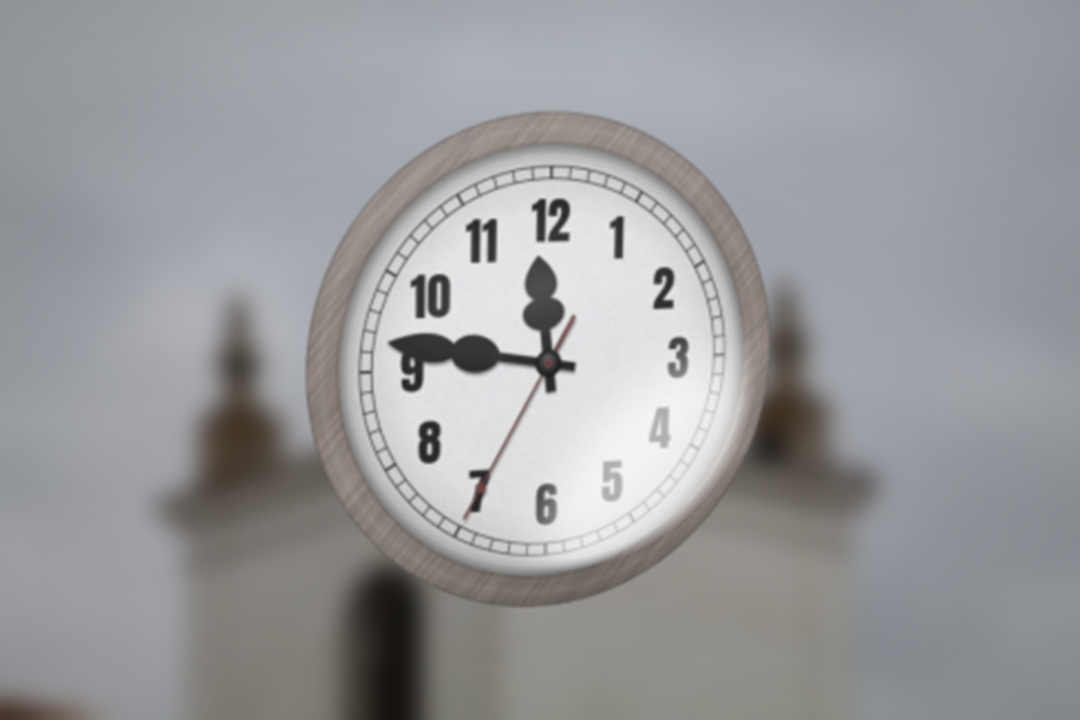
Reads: 11:46:35
